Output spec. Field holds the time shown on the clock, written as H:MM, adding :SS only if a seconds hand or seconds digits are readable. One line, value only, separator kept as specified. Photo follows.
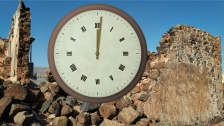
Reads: 12:01
